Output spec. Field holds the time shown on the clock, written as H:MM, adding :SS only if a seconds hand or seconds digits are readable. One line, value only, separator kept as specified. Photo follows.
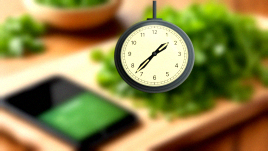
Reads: 1:37
